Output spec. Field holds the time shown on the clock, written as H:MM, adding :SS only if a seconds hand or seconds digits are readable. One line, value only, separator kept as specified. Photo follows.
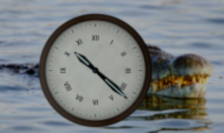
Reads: 10:22
